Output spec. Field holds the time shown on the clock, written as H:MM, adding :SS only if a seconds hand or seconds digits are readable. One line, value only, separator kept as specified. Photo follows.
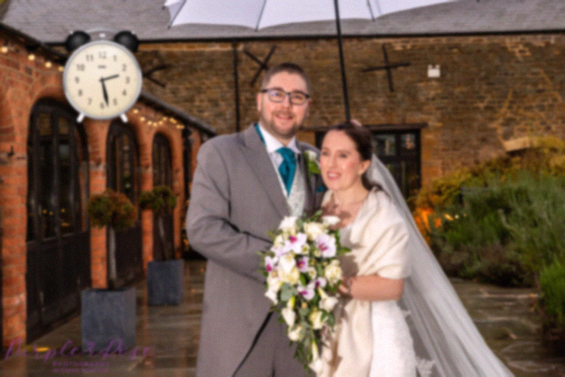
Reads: 2:28
